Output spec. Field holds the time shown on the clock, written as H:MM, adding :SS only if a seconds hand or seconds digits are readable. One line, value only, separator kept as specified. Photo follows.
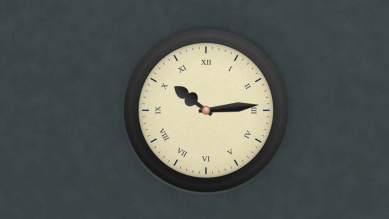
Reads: 10:14
